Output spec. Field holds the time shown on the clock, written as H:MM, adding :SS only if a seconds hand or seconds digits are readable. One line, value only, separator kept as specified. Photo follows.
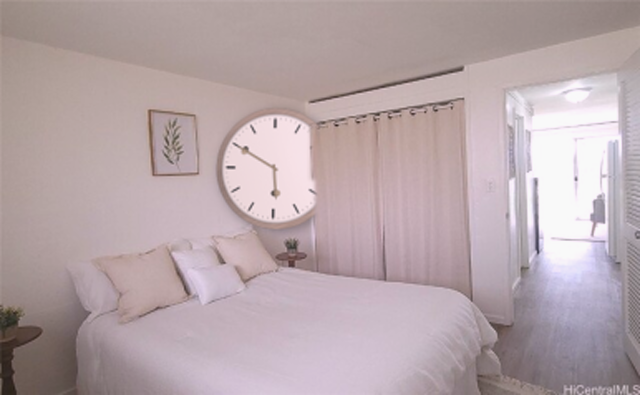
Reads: 5:50
